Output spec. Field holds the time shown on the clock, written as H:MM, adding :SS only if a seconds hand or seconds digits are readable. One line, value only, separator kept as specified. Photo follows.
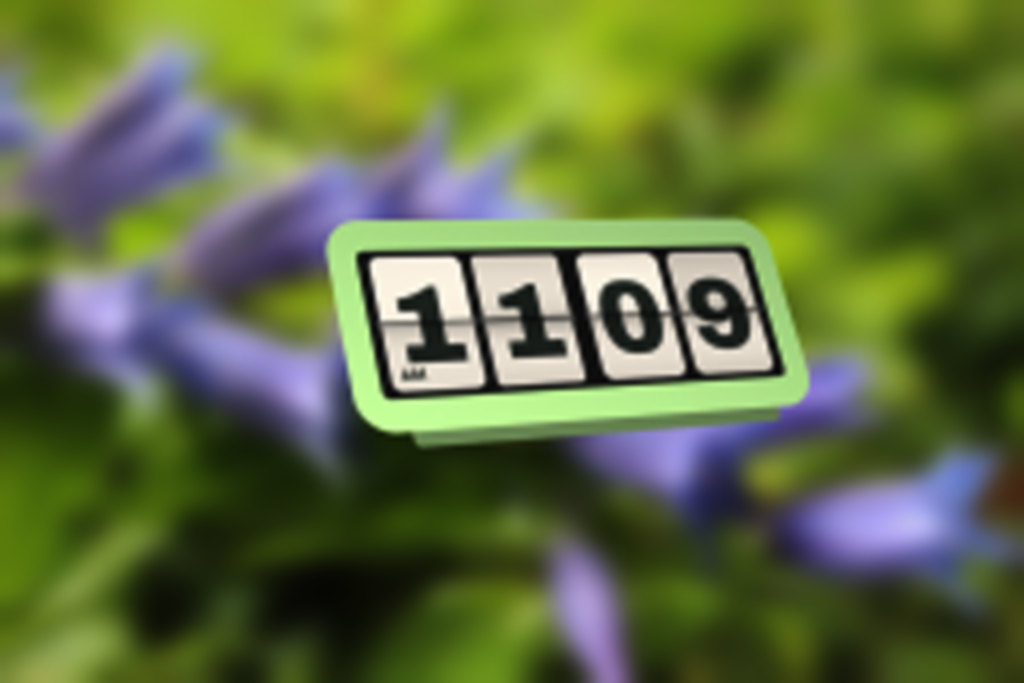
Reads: 11:09
